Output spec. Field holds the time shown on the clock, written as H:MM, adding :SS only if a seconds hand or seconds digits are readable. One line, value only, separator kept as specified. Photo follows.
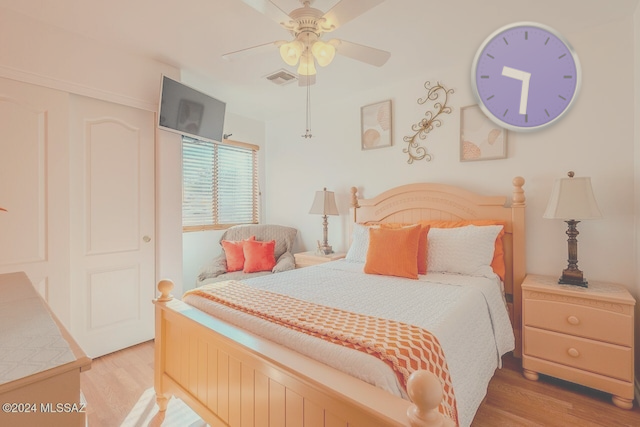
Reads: 9:31
